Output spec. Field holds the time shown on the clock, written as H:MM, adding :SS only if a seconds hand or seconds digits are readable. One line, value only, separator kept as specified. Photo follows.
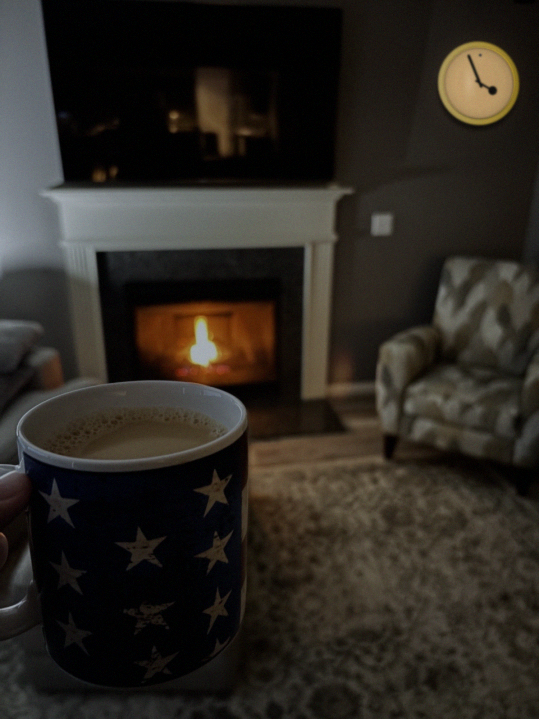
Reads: 3:56
